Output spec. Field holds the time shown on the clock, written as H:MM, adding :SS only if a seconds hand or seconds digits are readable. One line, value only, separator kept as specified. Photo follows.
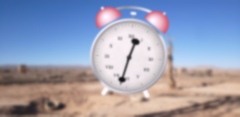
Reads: 12:32
